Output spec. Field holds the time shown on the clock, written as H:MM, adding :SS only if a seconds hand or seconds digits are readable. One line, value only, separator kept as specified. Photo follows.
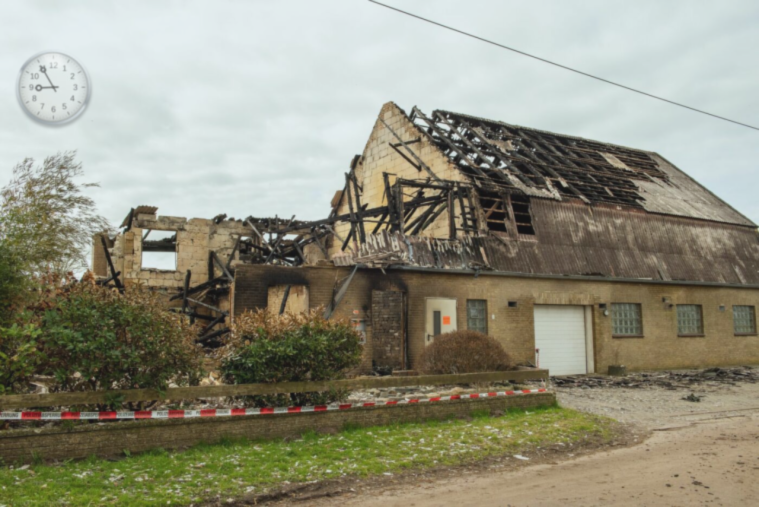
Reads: 8:55
